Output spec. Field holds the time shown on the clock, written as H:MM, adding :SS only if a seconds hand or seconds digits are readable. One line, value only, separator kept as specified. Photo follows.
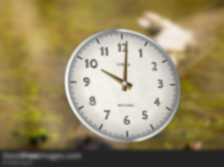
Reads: 10:01
